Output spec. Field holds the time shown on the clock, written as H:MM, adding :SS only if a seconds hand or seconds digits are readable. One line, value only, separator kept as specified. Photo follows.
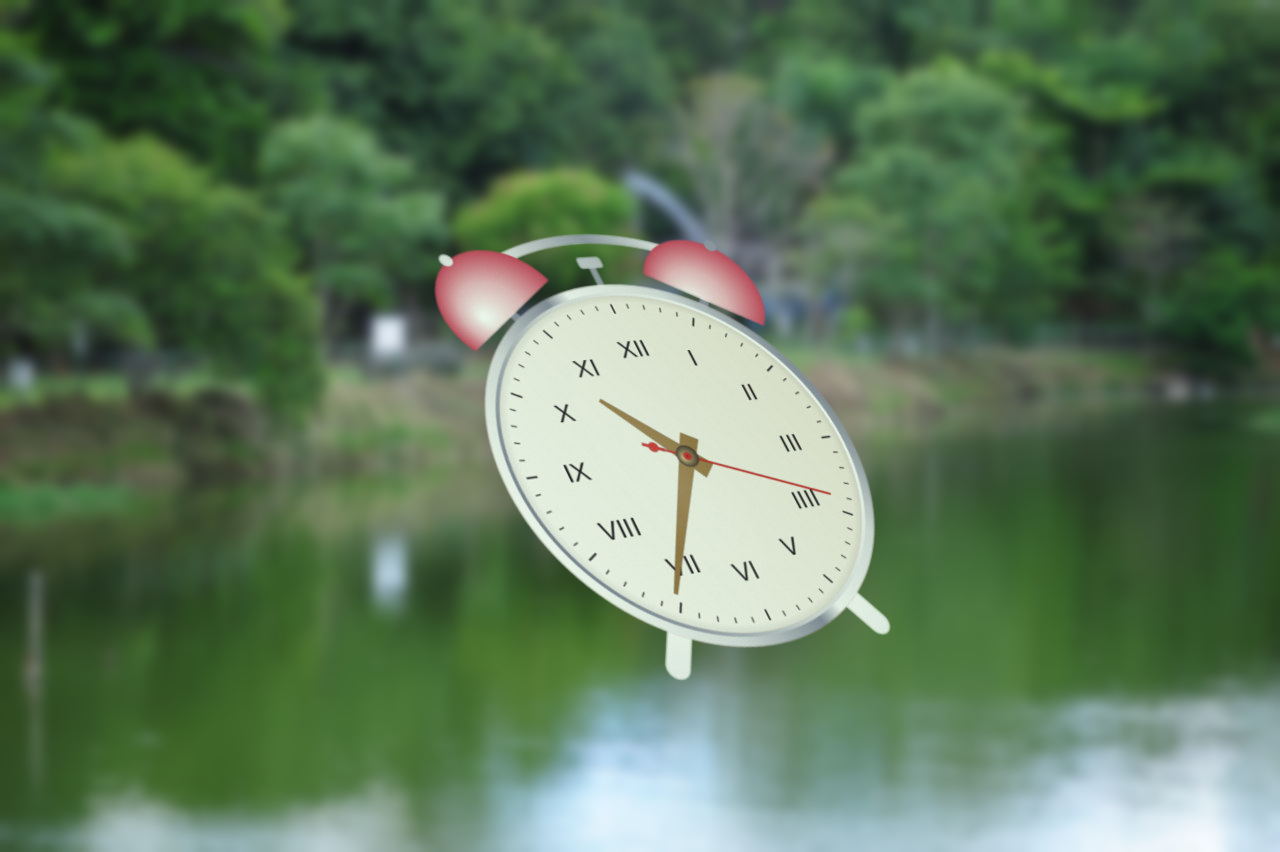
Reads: 10:35:19
